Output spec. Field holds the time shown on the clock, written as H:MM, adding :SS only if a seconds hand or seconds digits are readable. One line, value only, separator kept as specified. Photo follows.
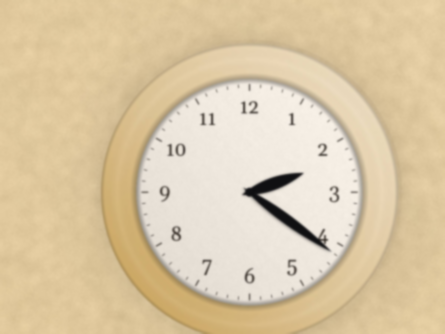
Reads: 2:21
